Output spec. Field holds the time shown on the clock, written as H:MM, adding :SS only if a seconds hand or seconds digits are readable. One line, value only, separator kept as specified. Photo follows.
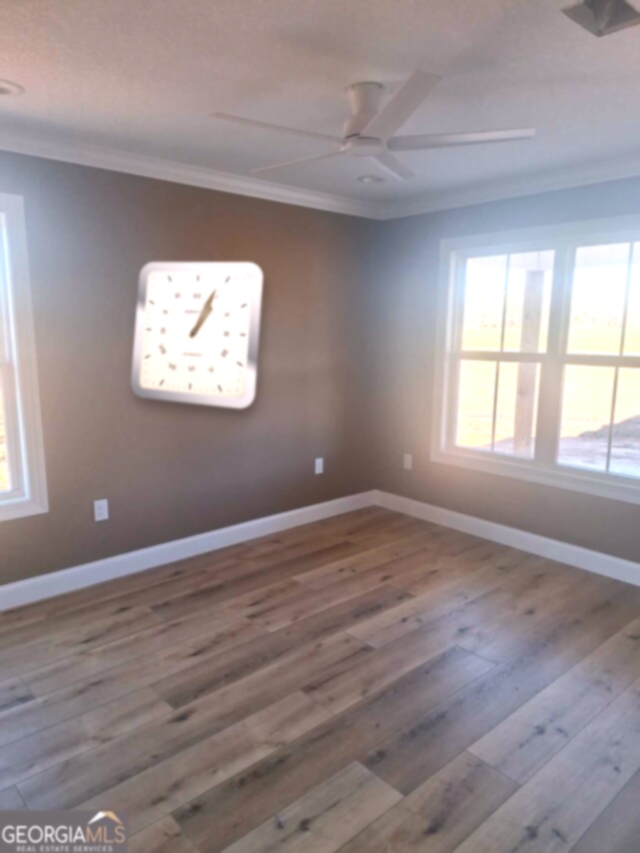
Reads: 1:04
